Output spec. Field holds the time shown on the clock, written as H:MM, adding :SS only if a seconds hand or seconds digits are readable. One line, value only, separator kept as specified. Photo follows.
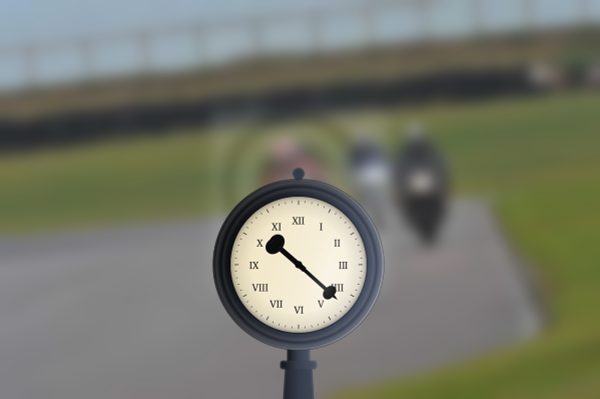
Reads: 10:22
